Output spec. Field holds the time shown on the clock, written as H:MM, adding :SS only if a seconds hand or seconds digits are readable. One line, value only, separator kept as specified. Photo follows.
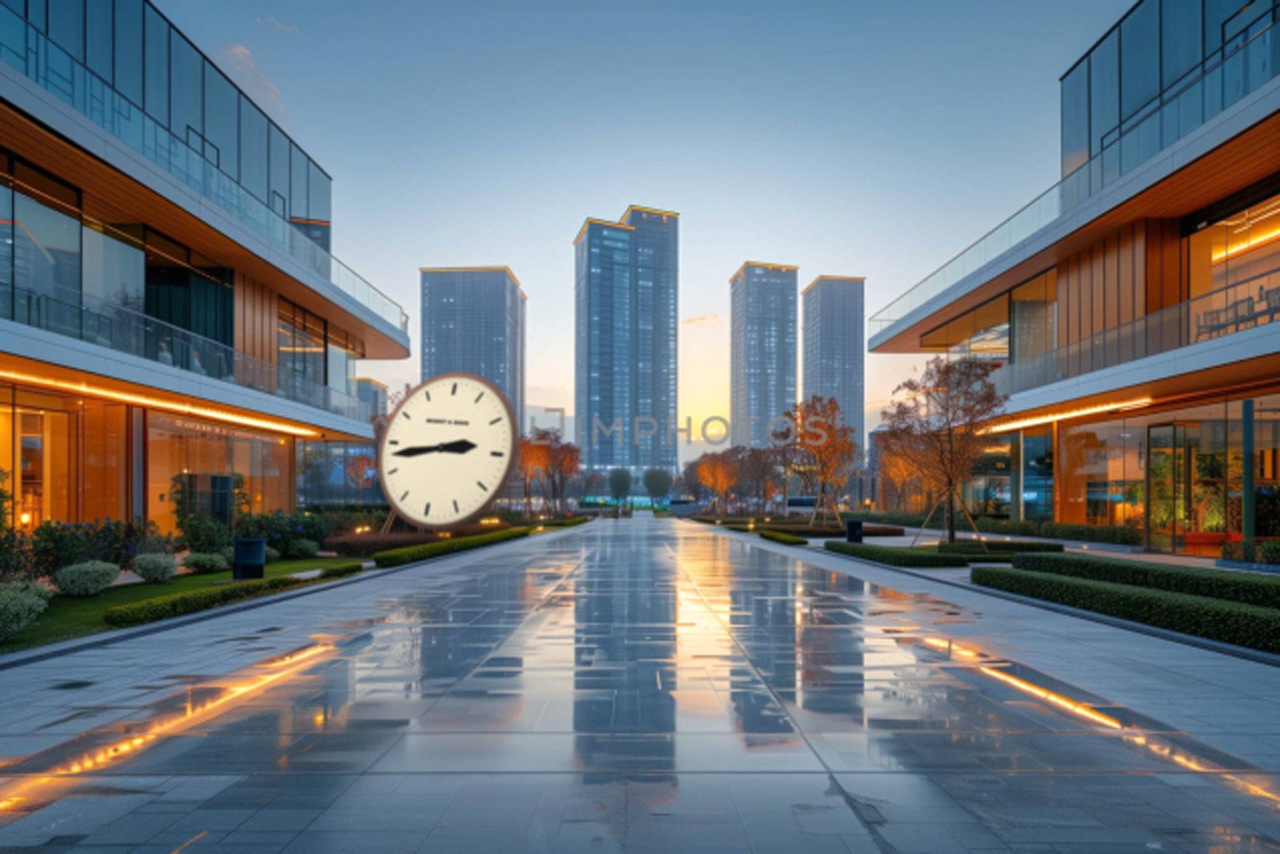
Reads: 2:43
